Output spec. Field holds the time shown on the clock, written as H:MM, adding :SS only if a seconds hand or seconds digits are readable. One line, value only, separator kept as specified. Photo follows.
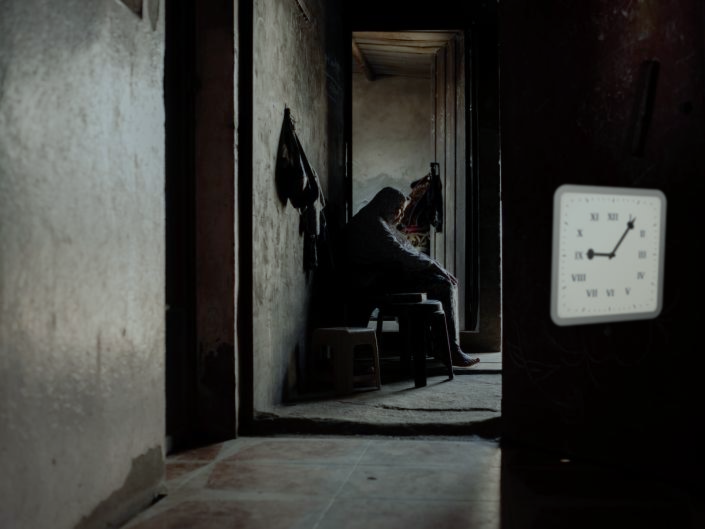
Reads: 9:06
